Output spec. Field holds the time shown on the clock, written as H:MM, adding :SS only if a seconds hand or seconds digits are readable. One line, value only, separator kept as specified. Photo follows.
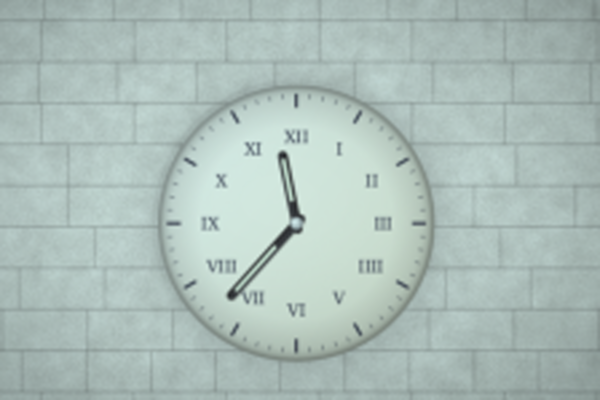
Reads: 11:37
